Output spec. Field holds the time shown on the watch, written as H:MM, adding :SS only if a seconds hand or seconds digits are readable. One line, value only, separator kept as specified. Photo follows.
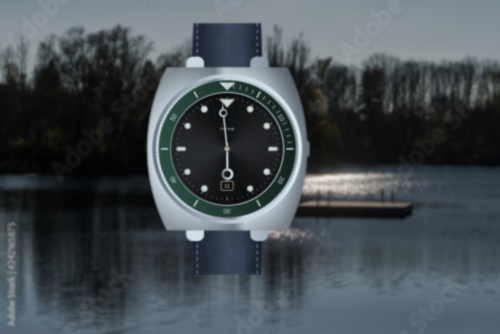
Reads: 5:59
